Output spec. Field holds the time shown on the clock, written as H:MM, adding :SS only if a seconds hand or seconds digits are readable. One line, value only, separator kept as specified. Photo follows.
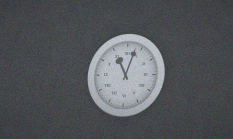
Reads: 11:03
